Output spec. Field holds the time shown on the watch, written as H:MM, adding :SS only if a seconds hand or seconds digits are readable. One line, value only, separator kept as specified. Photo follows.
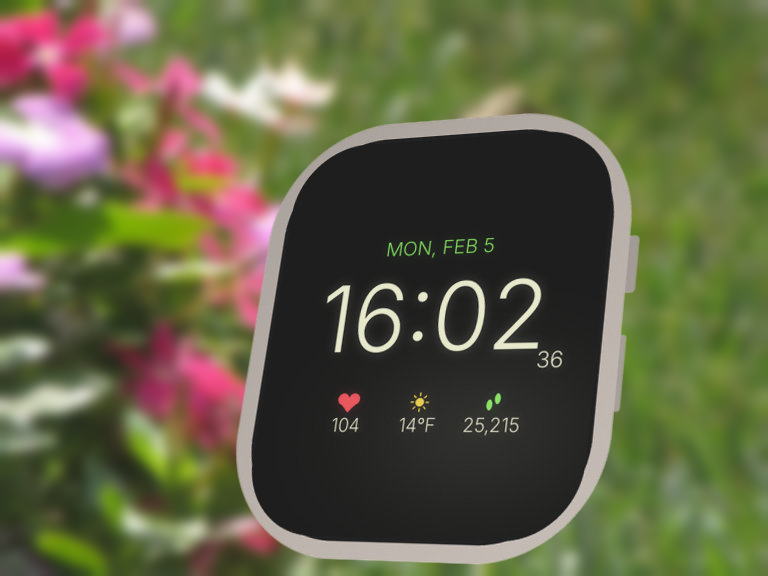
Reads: 16:02:36
